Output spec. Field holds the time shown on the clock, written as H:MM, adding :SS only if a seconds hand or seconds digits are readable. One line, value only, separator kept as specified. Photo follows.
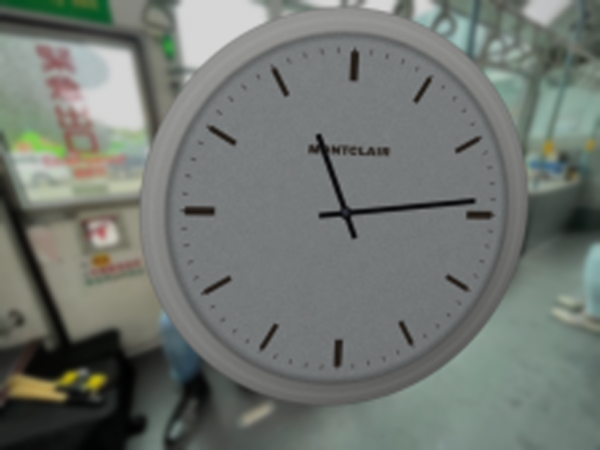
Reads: 11:14
